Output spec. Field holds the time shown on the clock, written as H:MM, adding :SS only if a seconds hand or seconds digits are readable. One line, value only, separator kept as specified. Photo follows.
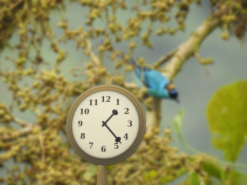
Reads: 1:23
